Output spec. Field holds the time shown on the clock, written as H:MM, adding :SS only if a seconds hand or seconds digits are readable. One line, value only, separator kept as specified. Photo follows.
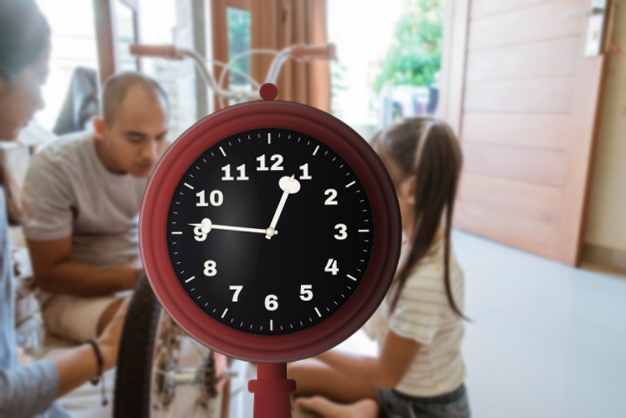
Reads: 12:46
